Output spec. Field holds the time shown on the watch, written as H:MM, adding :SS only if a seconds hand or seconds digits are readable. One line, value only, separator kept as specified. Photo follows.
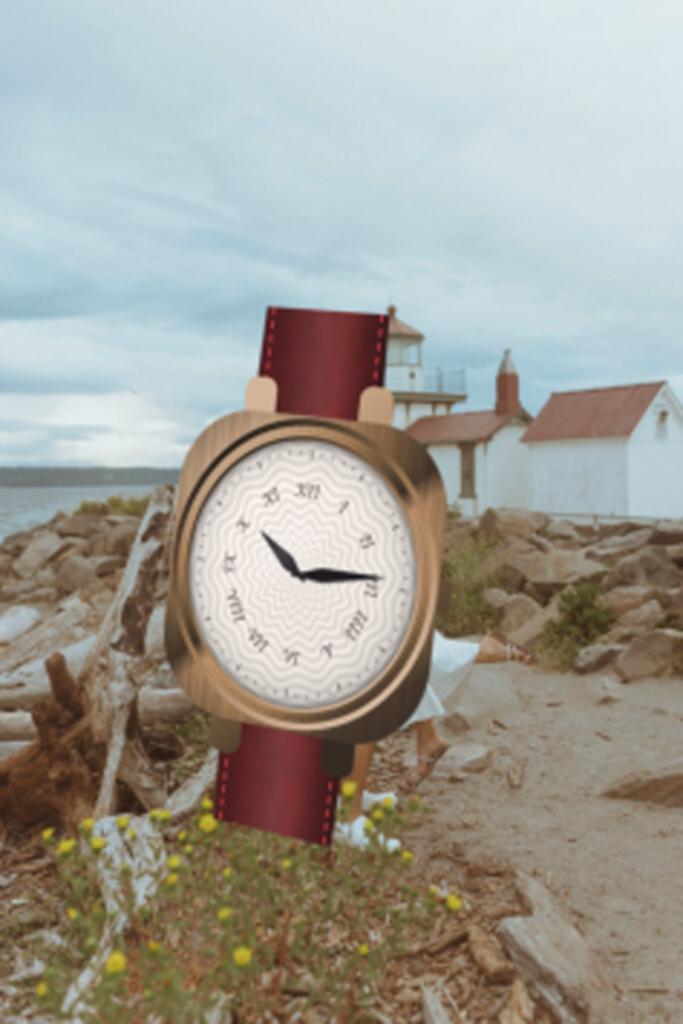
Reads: 10:14
